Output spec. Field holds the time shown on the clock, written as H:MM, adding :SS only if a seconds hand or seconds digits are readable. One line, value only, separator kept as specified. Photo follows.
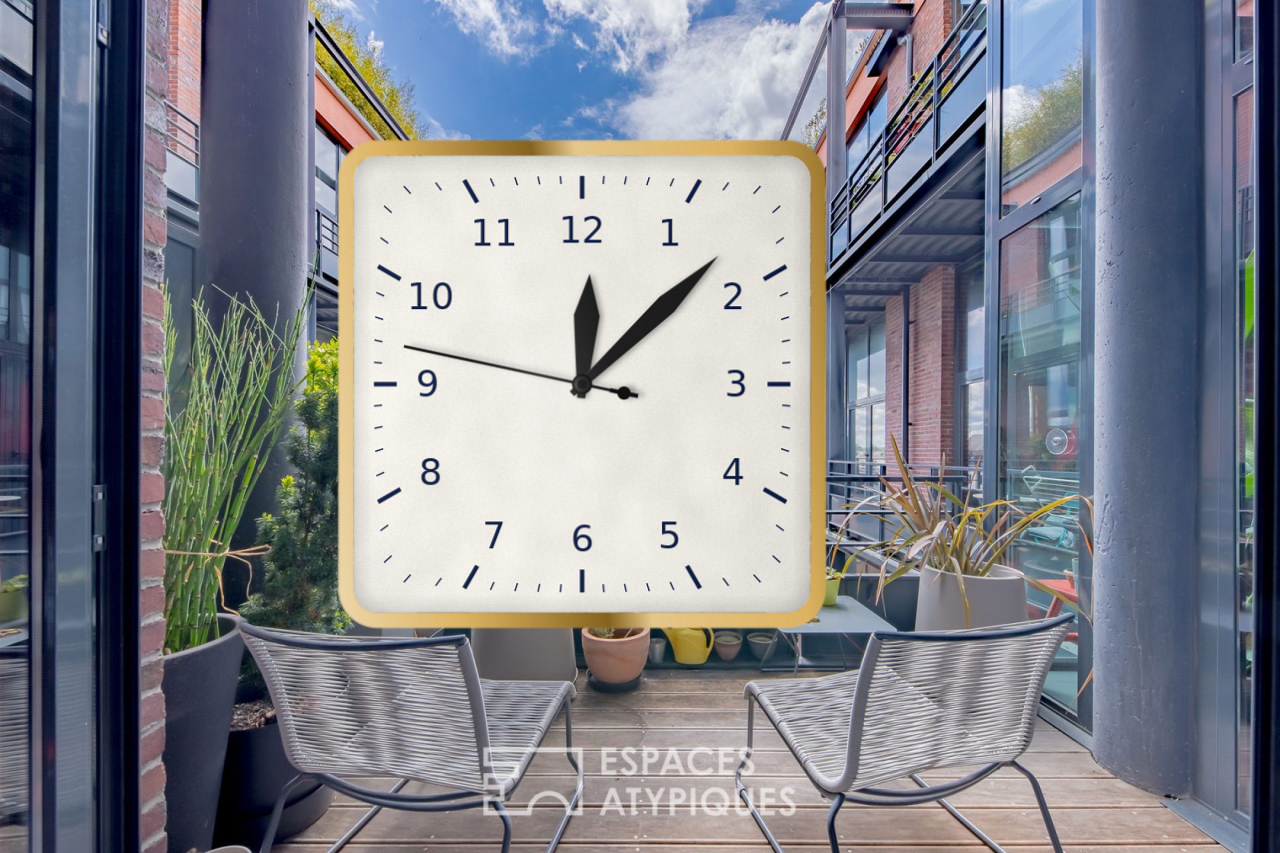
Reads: 12:07:47
